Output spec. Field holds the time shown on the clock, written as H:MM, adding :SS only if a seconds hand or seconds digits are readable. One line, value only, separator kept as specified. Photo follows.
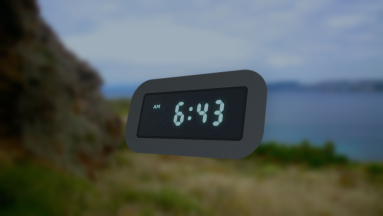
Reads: 6:43
